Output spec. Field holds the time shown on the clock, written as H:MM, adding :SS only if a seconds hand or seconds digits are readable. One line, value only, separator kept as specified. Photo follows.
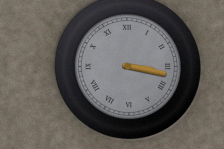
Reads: 3:17
